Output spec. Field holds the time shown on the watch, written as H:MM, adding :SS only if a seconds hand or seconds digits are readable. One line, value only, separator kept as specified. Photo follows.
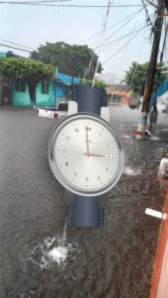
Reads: 2:59
